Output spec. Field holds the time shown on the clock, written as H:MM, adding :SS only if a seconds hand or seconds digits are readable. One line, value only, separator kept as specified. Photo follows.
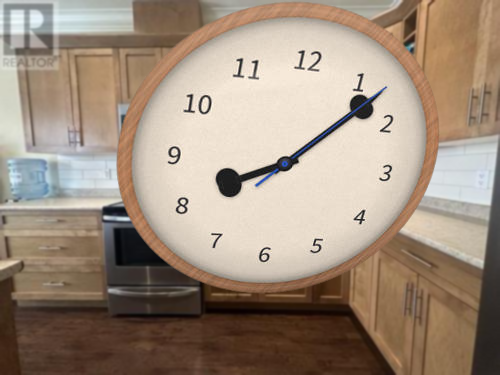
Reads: 8:07:07
